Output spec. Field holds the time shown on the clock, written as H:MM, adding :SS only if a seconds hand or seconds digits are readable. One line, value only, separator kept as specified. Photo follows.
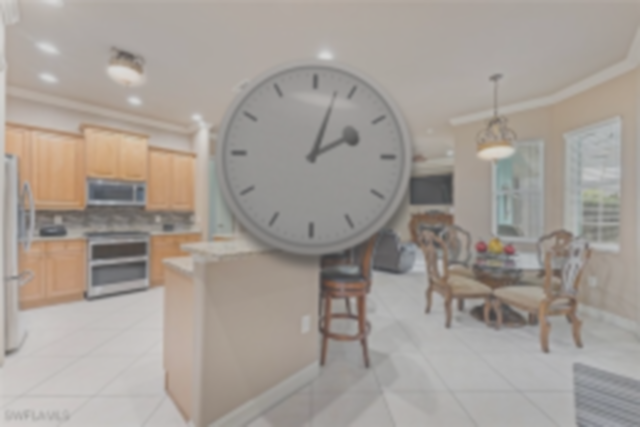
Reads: 2:03
